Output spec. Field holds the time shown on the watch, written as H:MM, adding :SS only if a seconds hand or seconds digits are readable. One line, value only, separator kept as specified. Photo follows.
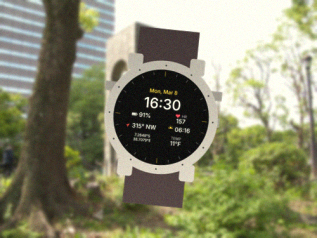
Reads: 16:30
